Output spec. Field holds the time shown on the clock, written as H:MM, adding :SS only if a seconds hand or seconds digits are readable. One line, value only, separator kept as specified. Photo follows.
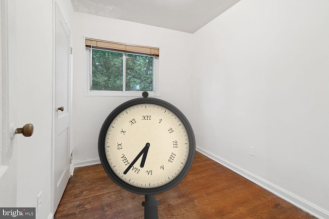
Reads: 6:37
